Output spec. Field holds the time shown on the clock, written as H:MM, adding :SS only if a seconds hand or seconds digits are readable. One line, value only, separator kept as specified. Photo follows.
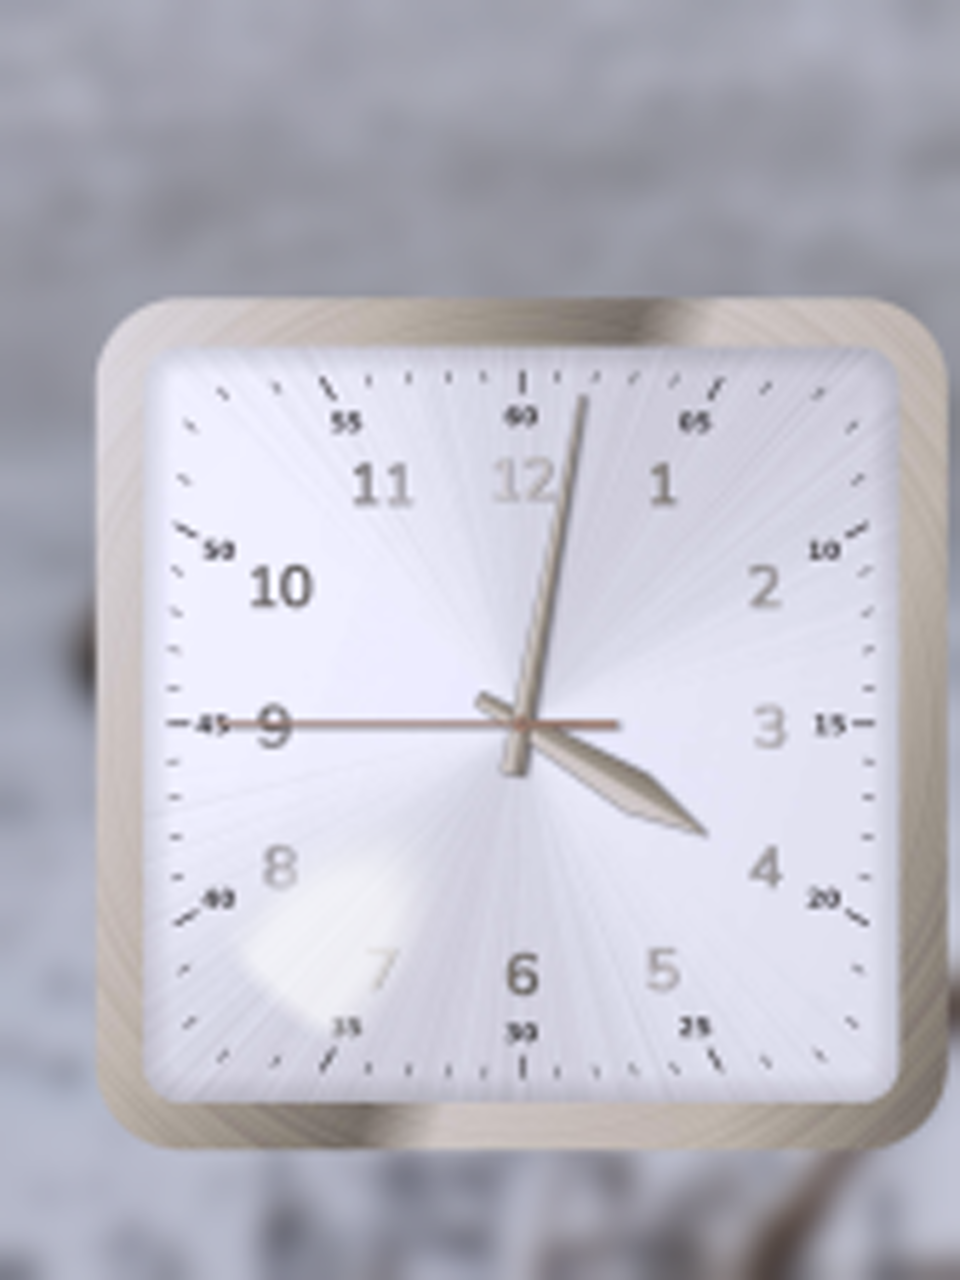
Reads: 4:01:45
